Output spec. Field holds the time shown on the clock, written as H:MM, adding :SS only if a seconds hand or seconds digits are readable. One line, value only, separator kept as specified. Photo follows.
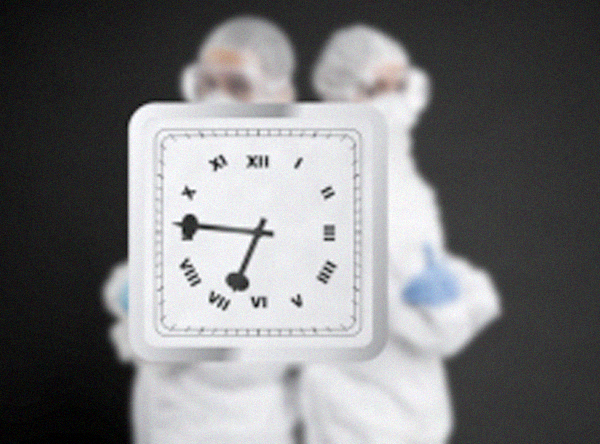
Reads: 6:46
